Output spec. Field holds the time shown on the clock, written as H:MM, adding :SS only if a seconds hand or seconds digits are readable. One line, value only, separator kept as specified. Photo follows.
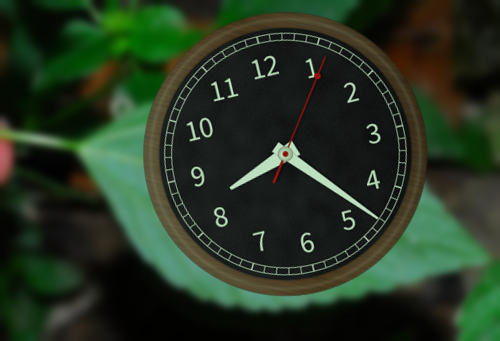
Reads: 8:23:06
